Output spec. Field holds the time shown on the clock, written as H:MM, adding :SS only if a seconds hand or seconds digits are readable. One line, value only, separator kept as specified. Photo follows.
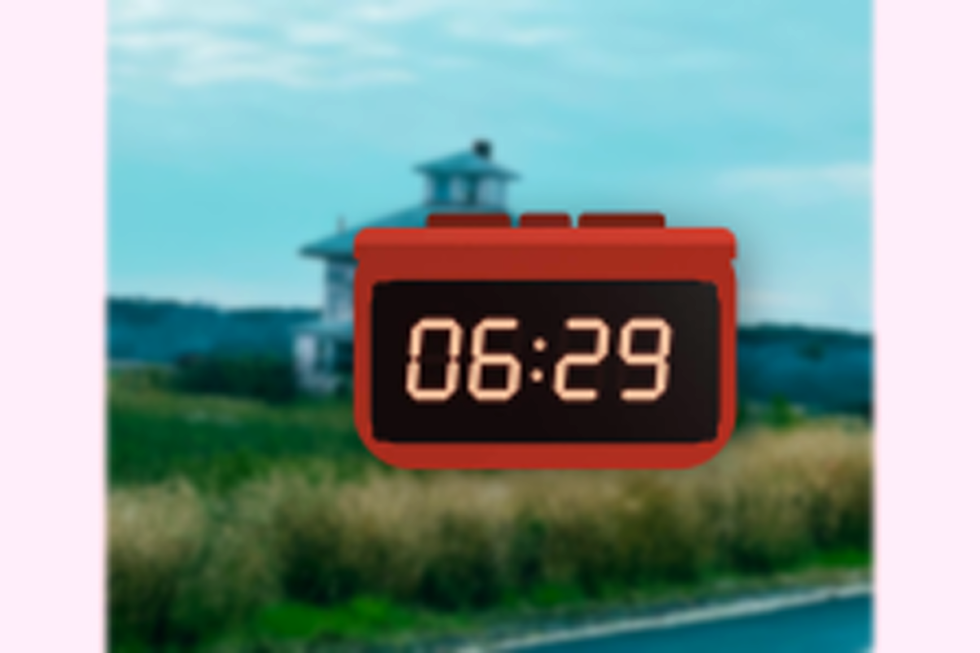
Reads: 6:29
